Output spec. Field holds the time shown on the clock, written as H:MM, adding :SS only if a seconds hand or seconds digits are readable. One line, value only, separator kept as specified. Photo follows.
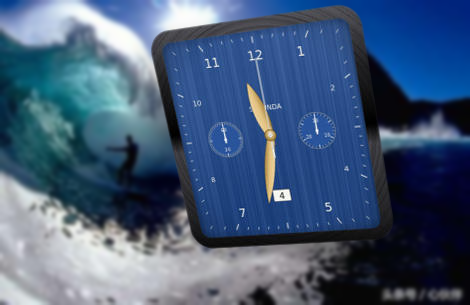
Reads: 11:32
